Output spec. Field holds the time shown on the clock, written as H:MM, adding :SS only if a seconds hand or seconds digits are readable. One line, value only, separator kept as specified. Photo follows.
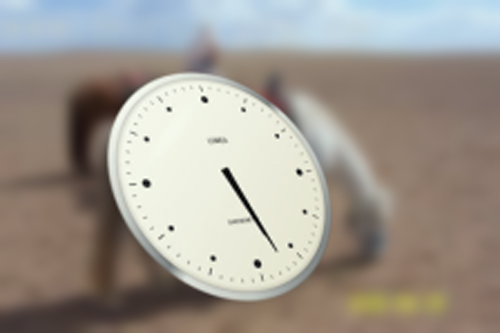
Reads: 5:27
